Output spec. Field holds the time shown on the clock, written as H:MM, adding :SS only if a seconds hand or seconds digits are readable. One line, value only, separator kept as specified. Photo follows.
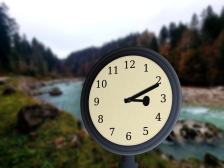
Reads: 3:11
